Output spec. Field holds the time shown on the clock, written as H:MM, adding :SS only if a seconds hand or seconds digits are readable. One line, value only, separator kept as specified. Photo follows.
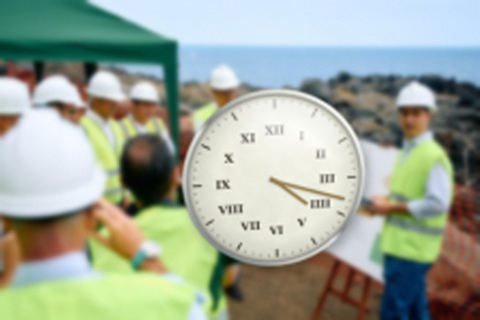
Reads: 4:18
